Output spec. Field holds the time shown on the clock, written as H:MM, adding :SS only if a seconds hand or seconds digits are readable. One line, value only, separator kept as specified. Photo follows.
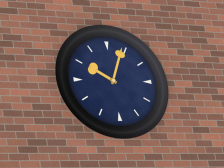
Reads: 10:04
